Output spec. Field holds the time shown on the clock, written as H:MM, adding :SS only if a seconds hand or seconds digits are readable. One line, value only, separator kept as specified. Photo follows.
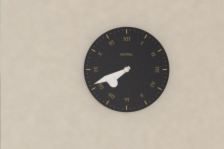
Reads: 7:41
